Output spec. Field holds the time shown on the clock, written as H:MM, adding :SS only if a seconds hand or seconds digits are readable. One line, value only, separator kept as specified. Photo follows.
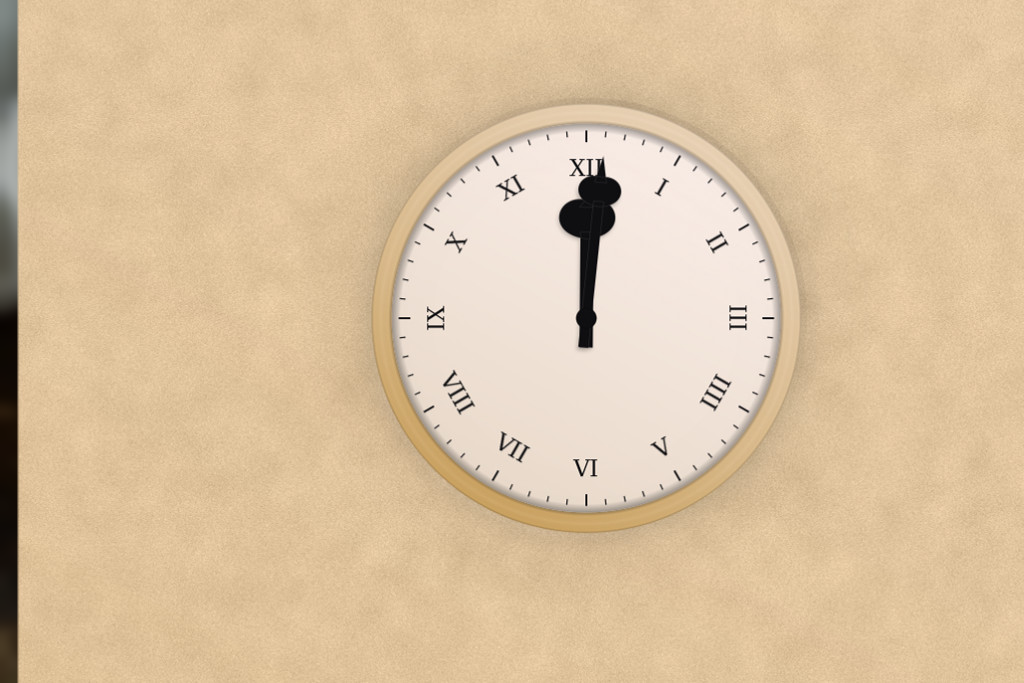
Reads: 12:01
